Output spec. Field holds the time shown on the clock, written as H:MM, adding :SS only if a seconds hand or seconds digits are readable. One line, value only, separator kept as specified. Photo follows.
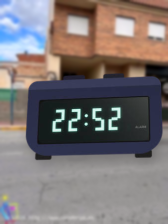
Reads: 22:52
